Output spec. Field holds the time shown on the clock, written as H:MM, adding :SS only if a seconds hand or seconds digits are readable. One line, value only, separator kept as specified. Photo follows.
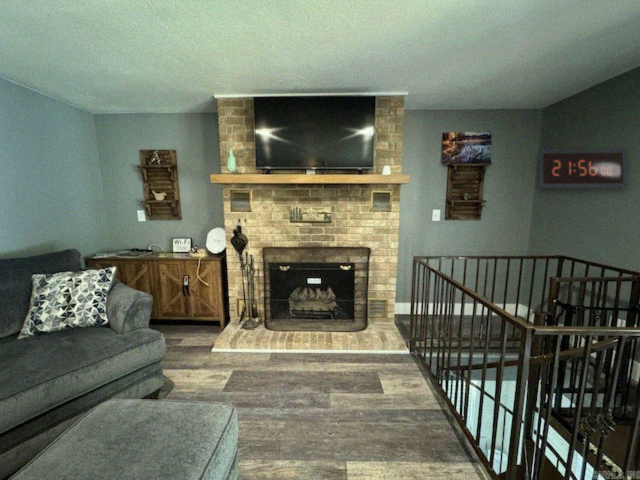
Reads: 21:56
